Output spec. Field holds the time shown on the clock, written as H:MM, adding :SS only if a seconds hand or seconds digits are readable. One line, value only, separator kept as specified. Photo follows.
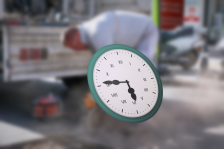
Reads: 5:46
